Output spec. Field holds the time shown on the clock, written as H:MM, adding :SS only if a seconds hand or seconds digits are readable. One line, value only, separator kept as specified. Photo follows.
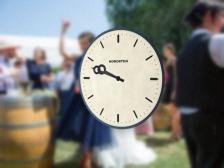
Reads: 9:48
